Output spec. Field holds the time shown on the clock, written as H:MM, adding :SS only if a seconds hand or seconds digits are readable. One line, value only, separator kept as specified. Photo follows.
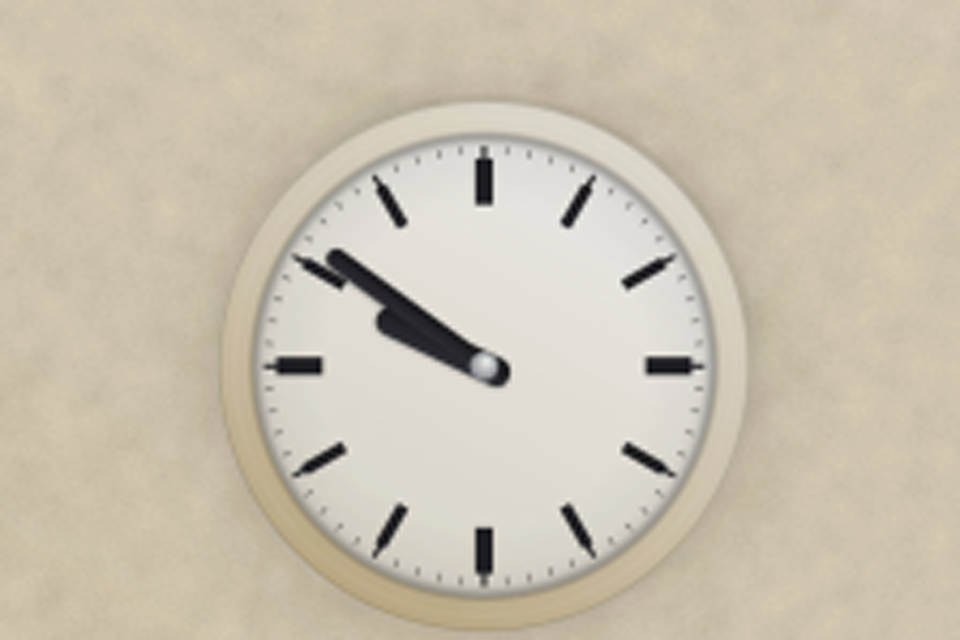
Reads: 9:51
